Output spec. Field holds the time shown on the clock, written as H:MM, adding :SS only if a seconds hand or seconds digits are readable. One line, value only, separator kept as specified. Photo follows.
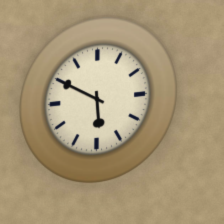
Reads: 5:50
